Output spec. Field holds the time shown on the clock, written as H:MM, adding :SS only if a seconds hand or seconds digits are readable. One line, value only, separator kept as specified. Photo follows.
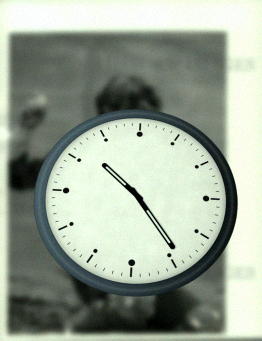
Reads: 10:24
